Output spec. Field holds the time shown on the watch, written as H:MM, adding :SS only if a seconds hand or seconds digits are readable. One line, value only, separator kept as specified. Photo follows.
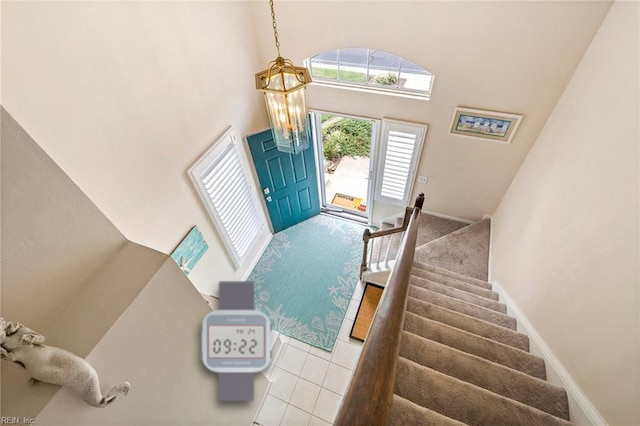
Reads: 9:22
